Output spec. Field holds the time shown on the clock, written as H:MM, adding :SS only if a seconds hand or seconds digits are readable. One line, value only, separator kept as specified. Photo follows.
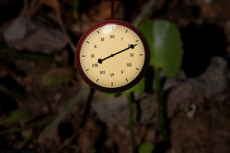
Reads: 8:11
